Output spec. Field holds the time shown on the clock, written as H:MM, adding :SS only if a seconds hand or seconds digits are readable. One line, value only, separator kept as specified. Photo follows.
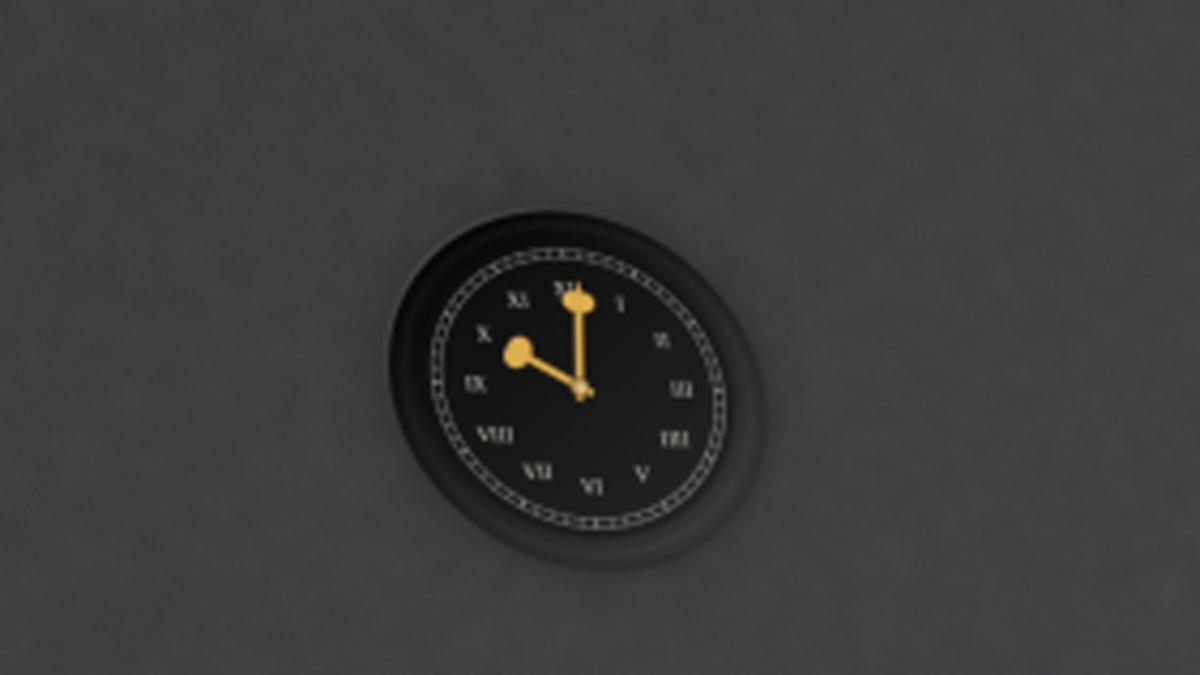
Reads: 10:01
